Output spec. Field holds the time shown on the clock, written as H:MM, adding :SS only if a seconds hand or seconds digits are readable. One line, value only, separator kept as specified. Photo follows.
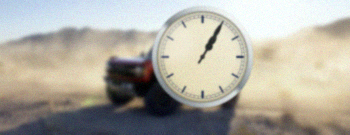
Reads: 1:05
